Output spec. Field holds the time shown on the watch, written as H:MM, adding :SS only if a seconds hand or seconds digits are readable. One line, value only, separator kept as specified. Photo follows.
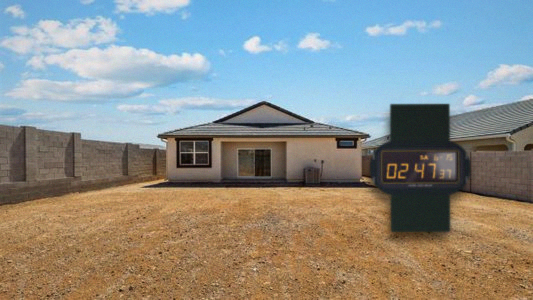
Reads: 2:47
